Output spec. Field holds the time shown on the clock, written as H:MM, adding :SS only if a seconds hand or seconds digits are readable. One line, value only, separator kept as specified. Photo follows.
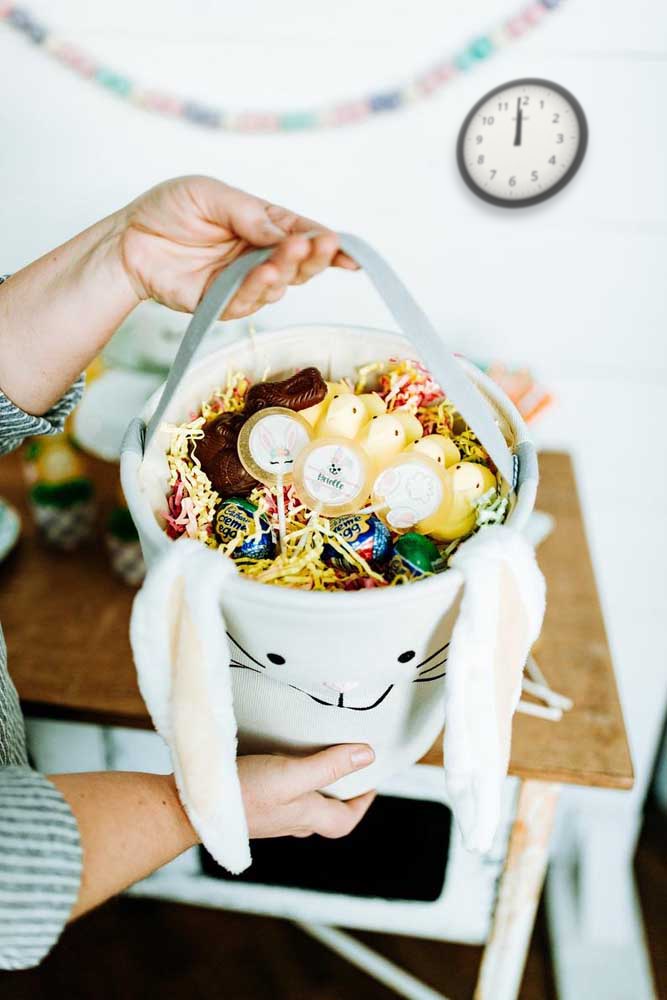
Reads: 11:59
